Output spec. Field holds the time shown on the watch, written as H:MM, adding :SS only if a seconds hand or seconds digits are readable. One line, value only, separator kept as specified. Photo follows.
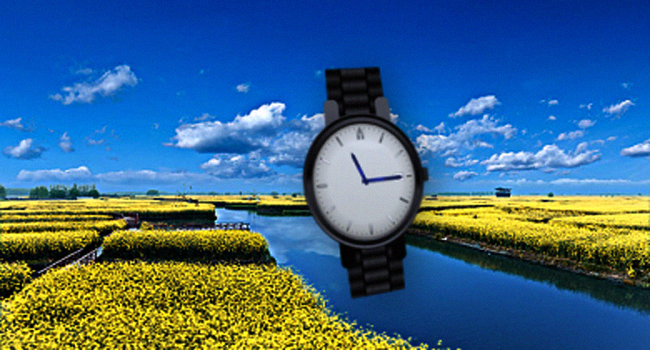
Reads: 11:15
